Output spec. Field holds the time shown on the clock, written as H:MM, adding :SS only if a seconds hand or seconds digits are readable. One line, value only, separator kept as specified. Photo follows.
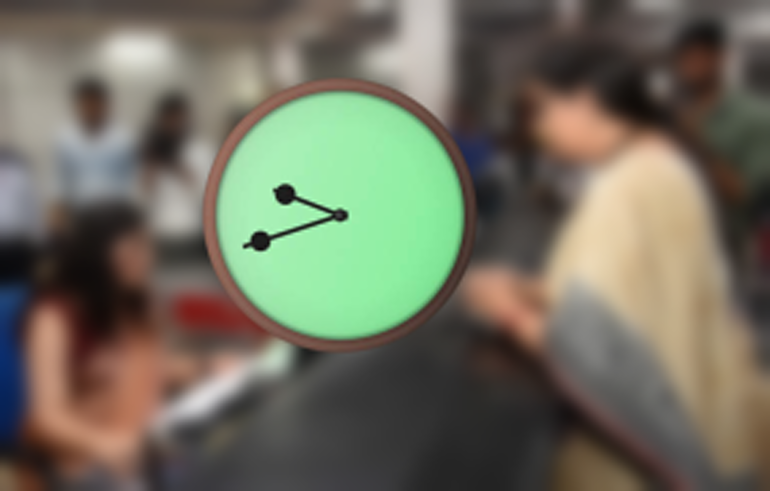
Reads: 9:42
